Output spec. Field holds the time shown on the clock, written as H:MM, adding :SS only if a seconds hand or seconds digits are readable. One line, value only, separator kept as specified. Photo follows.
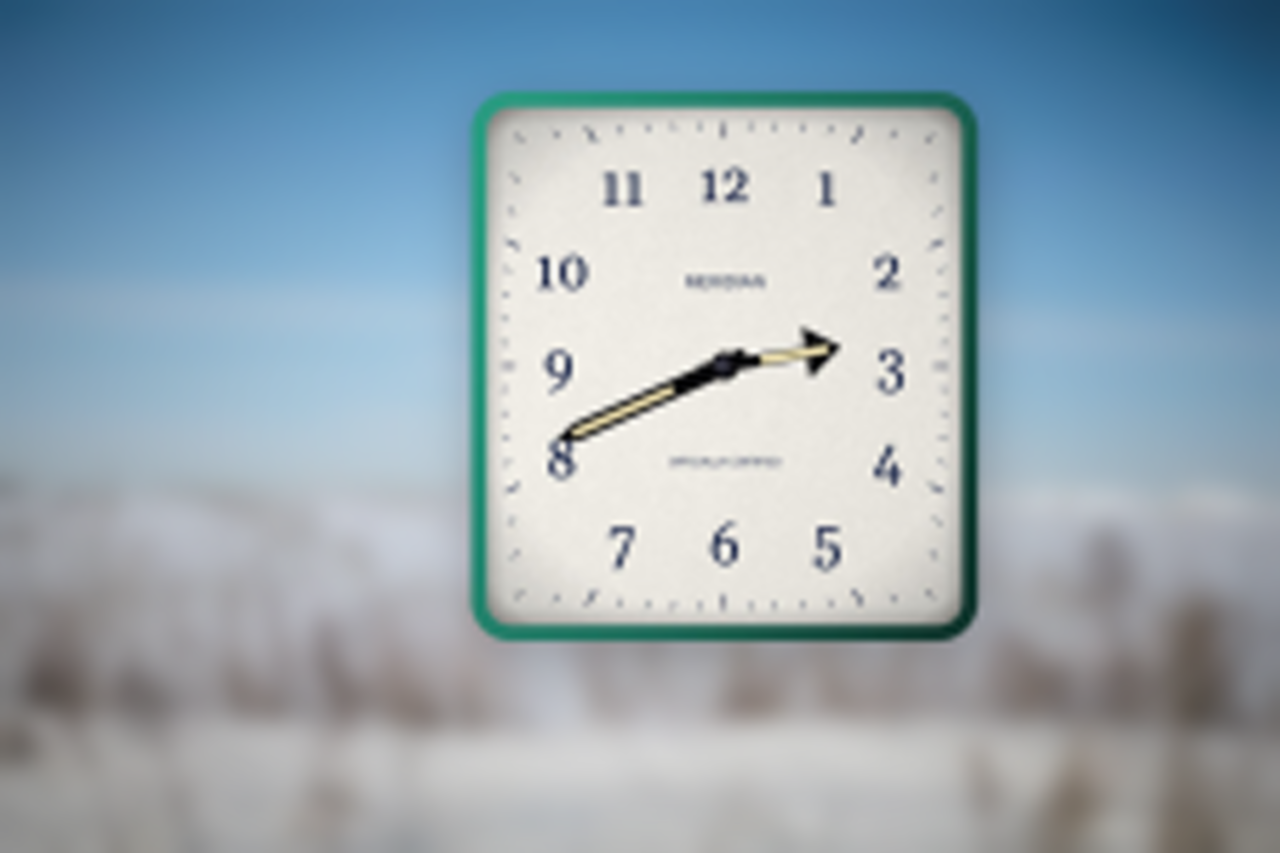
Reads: 2:41
